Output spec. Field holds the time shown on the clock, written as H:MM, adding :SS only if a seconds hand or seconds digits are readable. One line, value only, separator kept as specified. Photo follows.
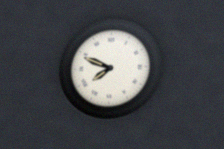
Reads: 7:49
